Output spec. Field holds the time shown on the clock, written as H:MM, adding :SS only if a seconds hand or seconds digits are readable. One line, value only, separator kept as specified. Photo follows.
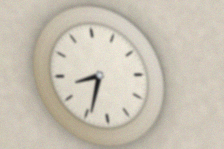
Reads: 8:34
